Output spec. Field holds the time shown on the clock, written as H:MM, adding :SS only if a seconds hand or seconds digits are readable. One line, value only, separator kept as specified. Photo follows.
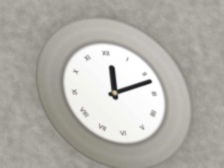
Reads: 12:12
